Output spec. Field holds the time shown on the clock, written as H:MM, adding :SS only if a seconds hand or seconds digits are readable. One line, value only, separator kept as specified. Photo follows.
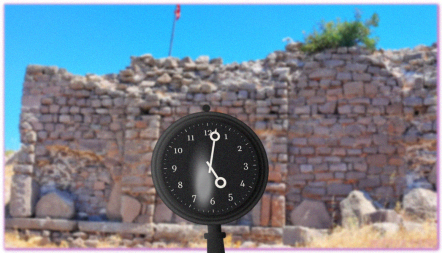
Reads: 5:02
